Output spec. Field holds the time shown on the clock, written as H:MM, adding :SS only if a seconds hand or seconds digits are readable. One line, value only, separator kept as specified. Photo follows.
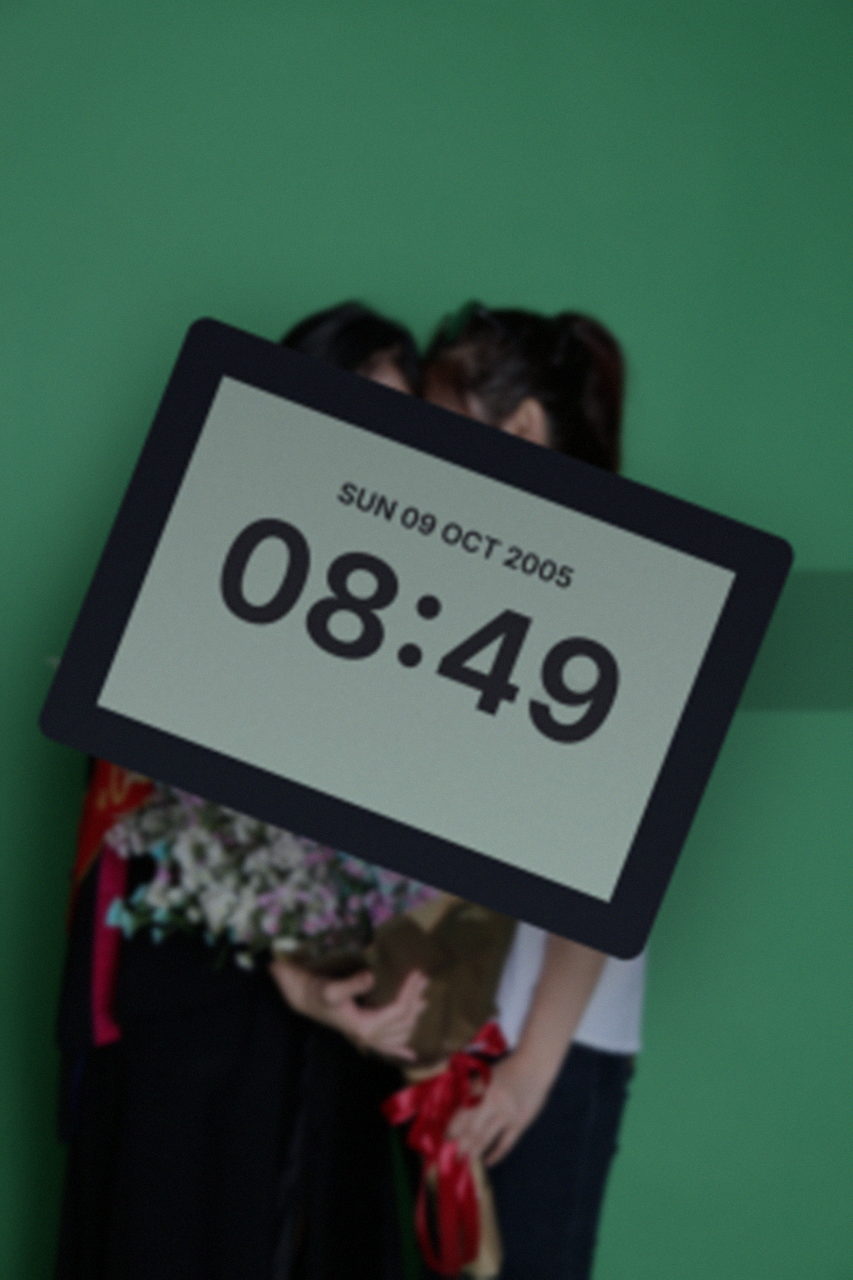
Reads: 8:49
